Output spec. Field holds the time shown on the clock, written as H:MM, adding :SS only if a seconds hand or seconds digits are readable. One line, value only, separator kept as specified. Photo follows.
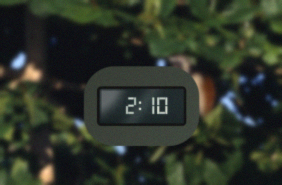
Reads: 2:10
